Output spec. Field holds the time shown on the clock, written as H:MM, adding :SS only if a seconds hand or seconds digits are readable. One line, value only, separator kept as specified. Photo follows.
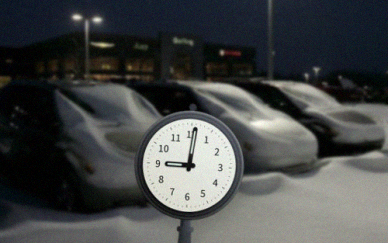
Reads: 9:01
